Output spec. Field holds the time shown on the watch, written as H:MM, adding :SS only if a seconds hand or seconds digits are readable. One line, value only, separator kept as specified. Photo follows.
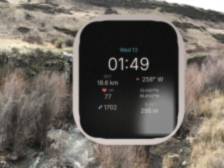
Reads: 1:49
